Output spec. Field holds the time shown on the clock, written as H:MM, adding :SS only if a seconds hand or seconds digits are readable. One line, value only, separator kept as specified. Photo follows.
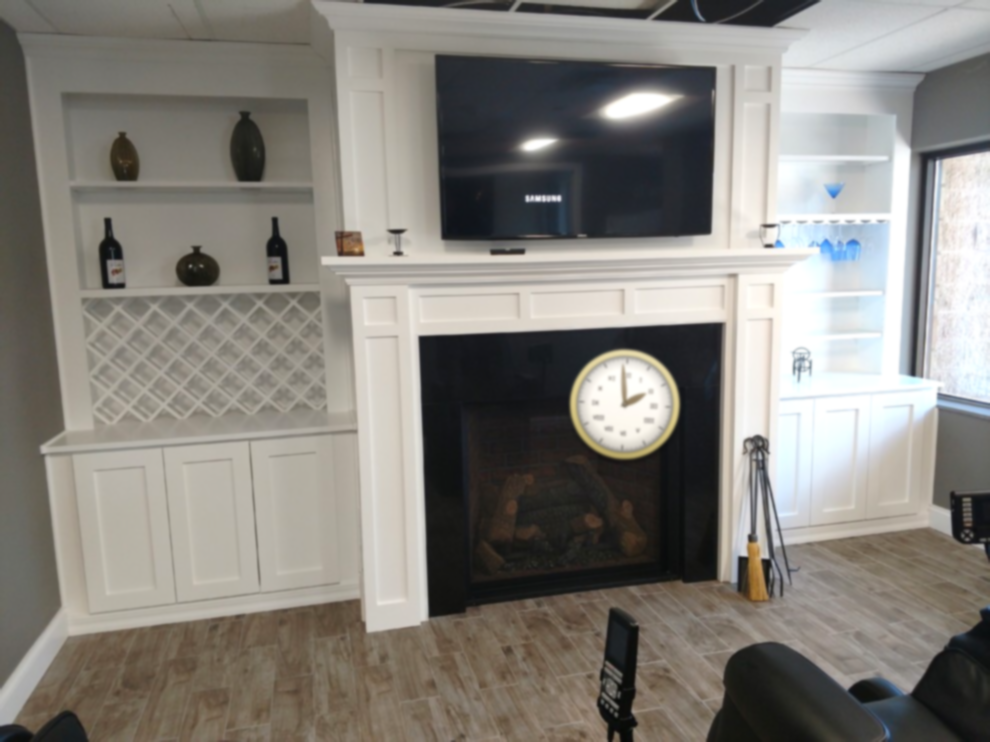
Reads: 1:59
